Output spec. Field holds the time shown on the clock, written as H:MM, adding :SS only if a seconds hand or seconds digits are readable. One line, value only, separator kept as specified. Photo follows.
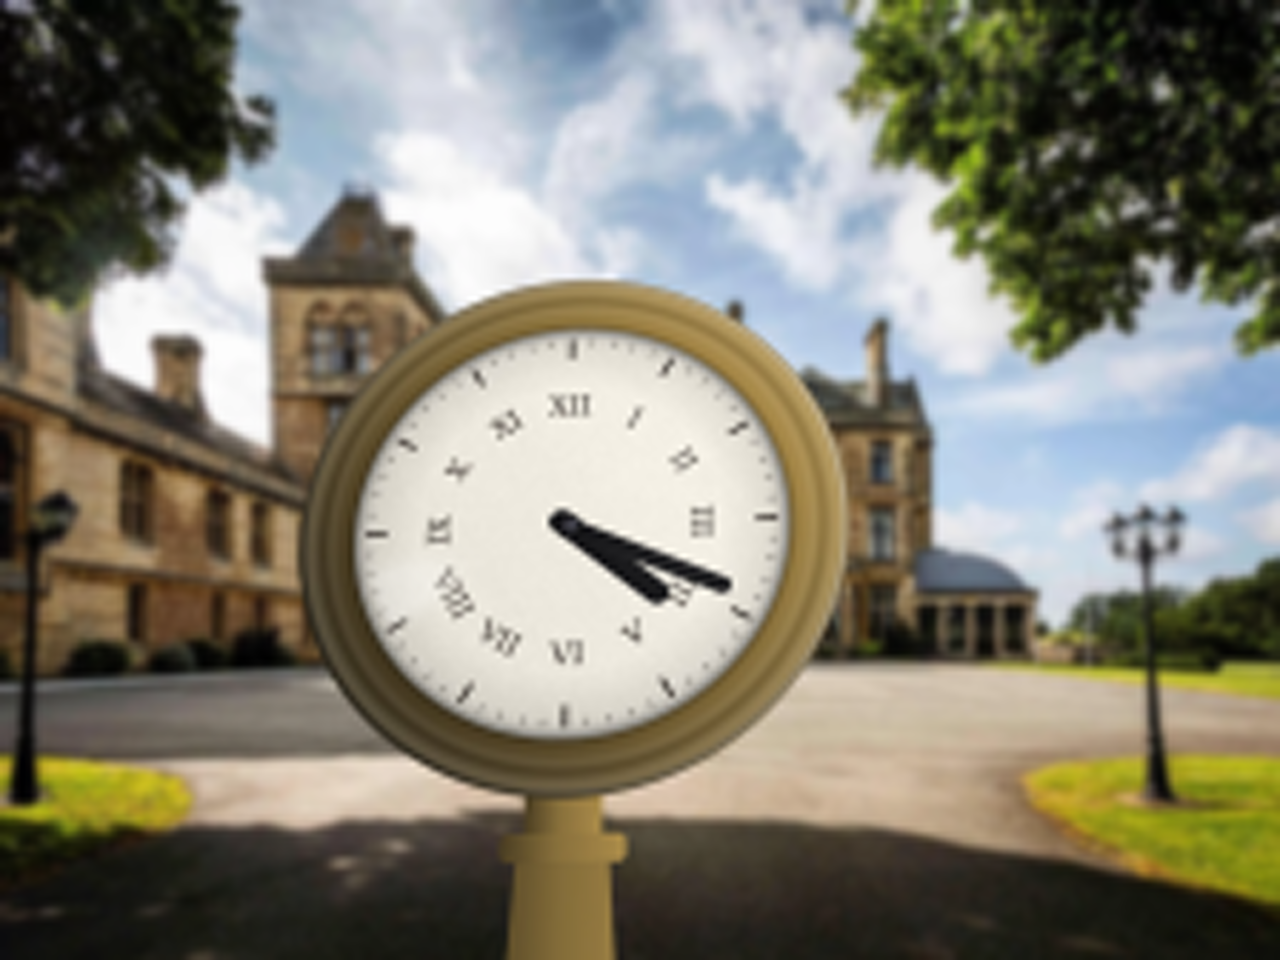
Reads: 4:19
